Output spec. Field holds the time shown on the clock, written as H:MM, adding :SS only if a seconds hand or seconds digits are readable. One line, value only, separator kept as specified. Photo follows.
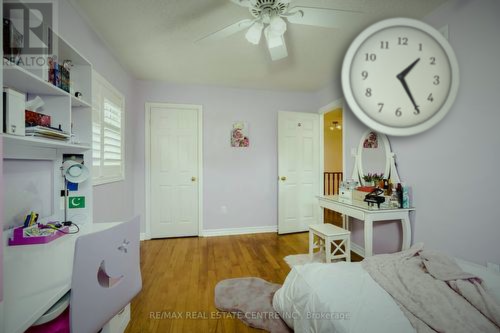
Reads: 1:25
